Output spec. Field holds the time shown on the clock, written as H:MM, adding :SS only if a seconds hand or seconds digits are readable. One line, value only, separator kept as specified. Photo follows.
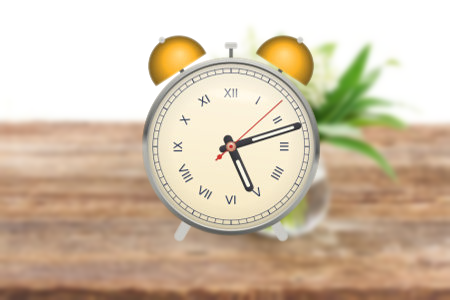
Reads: 5:12:08
